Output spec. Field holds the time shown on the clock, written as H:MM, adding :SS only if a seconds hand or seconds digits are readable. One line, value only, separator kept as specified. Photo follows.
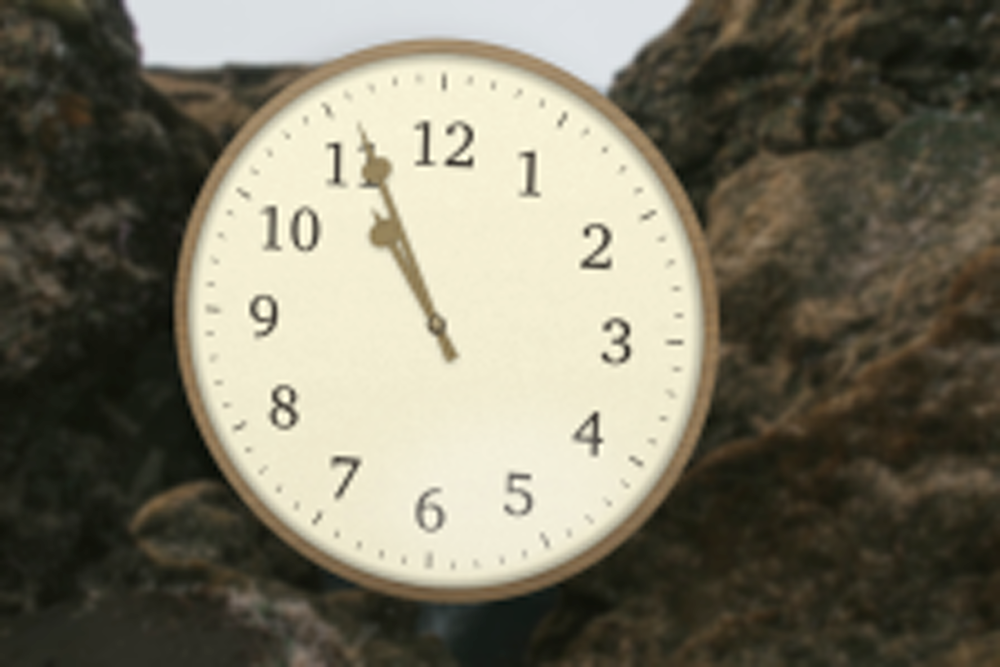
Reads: 10:56
